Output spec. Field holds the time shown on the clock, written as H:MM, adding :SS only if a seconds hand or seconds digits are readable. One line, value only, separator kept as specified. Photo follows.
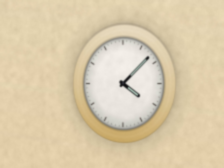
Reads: 4:08
